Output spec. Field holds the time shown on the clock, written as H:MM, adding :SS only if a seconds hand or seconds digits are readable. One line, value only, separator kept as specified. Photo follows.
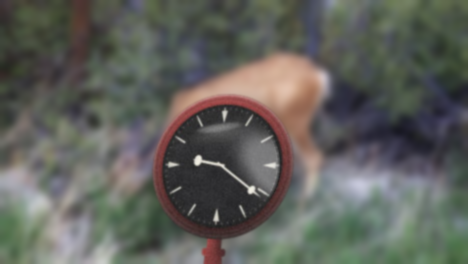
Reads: 9:21
